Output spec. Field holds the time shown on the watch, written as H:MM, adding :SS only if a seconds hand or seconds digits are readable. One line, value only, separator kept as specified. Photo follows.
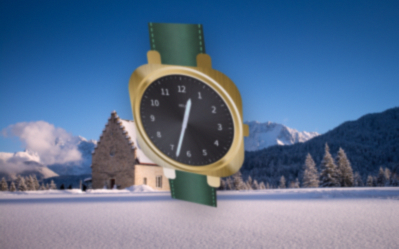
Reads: 12:33
